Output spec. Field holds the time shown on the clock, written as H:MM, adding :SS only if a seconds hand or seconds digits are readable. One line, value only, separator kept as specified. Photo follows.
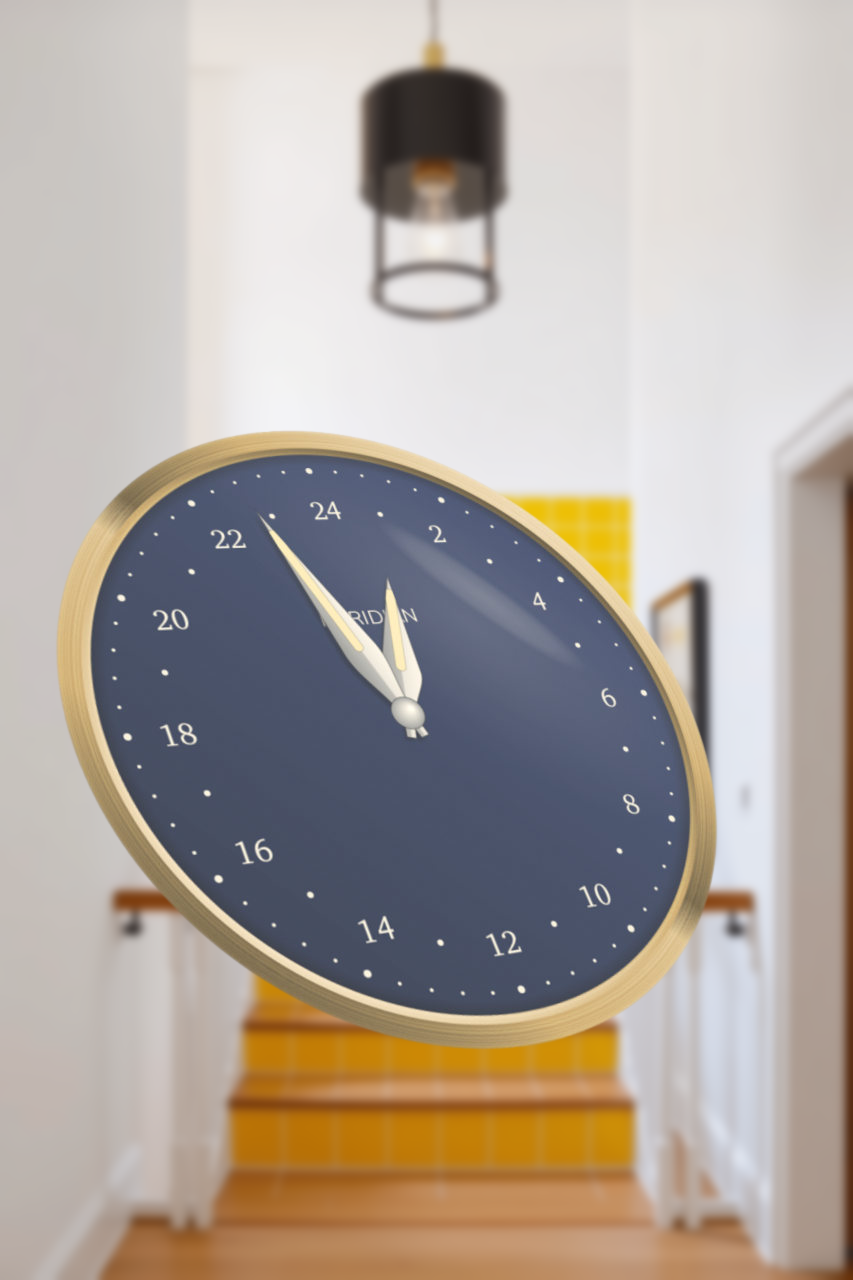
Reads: 0:57
